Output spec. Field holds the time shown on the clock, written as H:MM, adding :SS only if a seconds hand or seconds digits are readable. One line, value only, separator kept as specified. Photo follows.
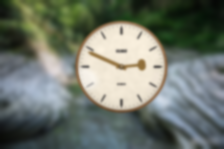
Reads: 2:49
